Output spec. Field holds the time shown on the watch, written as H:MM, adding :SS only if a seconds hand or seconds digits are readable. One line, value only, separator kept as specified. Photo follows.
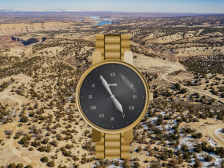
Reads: 4:55
